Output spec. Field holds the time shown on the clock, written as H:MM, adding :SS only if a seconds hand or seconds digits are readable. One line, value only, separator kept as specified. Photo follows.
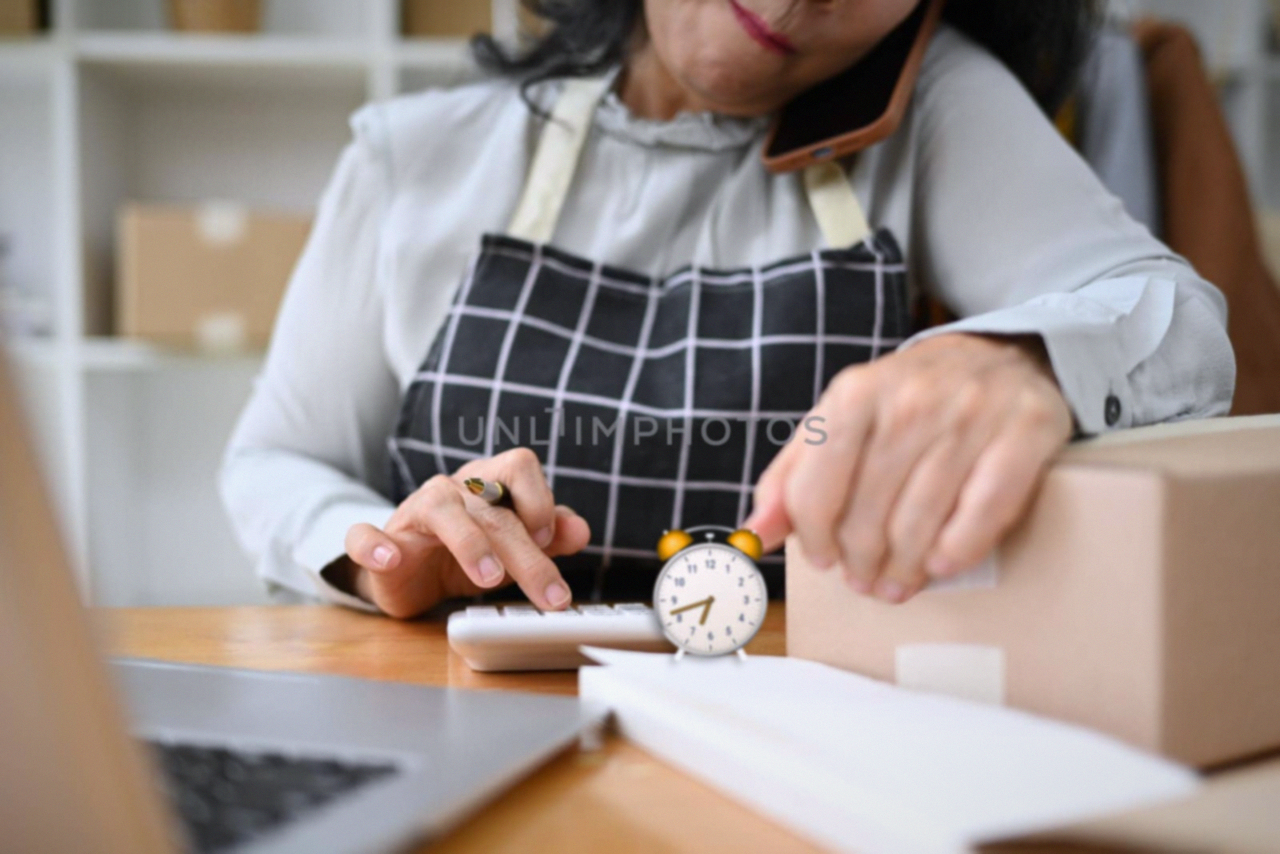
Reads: 6:42
